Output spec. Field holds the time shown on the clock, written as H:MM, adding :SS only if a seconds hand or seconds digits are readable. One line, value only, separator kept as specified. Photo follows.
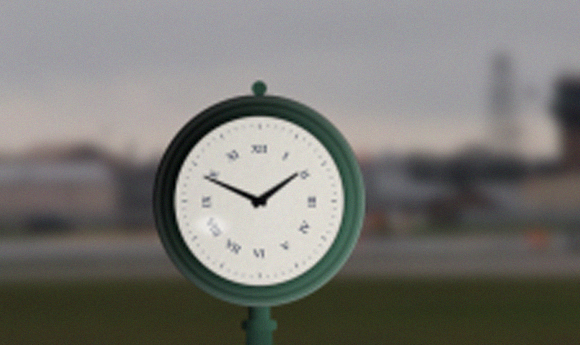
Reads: 1:49
